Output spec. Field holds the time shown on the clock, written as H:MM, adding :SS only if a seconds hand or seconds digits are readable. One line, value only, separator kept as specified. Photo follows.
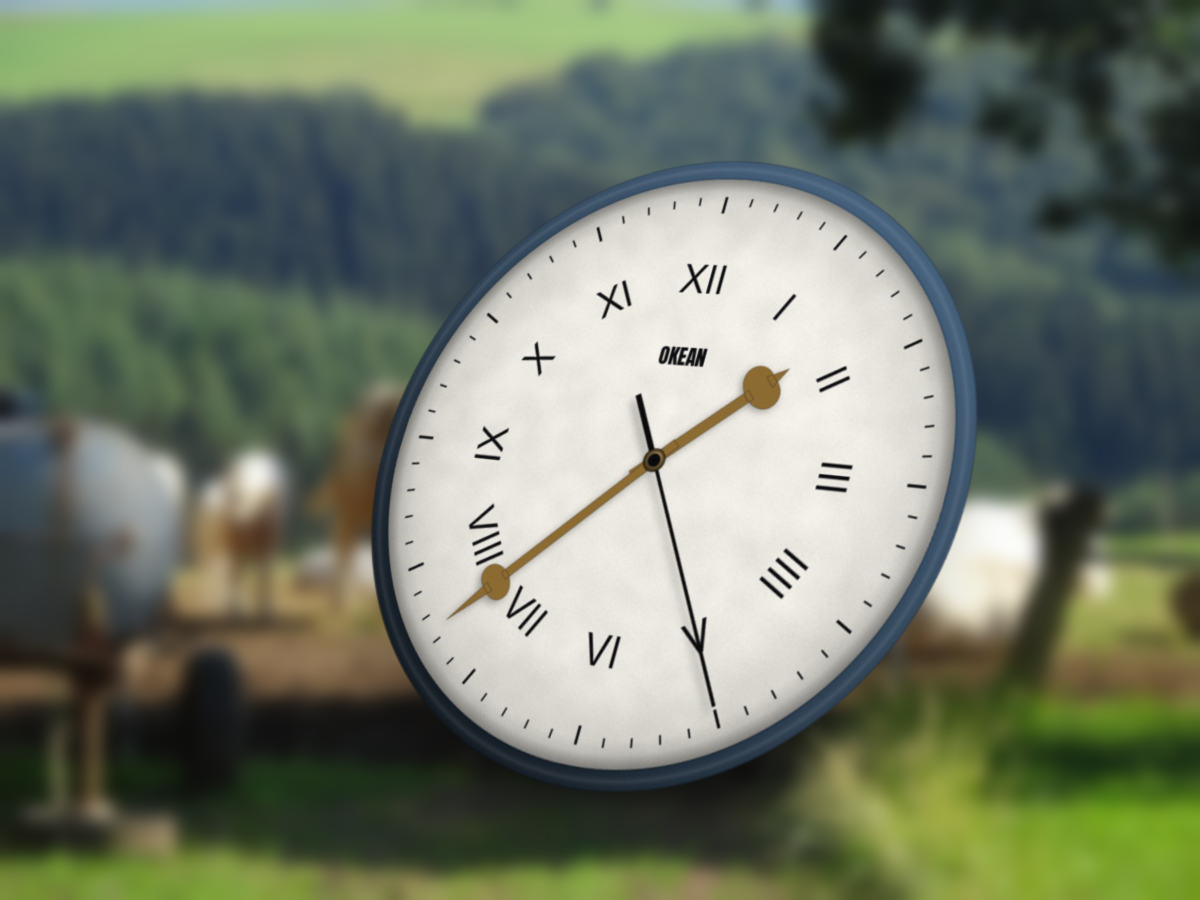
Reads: 1:37:25
